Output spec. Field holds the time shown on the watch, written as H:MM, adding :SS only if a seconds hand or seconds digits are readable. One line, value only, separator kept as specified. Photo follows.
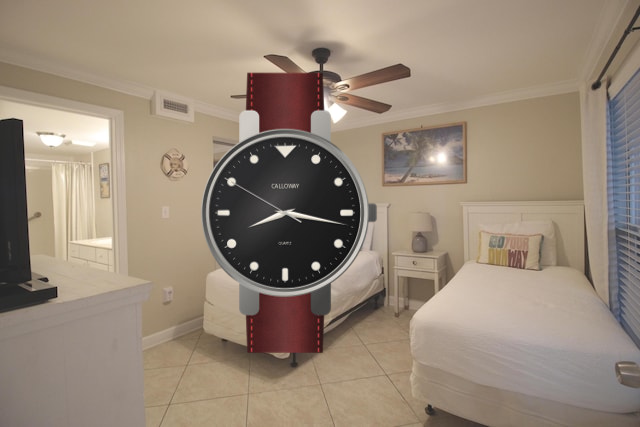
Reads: 8:16:50
